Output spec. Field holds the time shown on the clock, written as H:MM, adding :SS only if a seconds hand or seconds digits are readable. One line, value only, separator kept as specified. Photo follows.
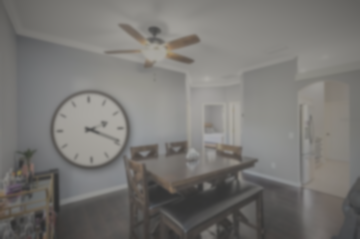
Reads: 2:19
